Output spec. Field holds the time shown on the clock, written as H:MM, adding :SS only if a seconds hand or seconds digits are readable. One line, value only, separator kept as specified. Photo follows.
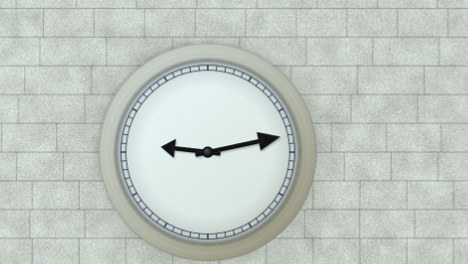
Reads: 9:13
